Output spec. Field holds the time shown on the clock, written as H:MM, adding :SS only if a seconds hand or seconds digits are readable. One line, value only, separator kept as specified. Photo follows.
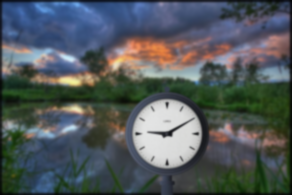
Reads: 9:10
